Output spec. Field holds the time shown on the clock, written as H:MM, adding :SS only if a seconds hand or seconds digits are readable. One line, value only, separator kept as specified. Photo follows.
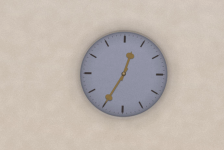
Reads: 12:35
